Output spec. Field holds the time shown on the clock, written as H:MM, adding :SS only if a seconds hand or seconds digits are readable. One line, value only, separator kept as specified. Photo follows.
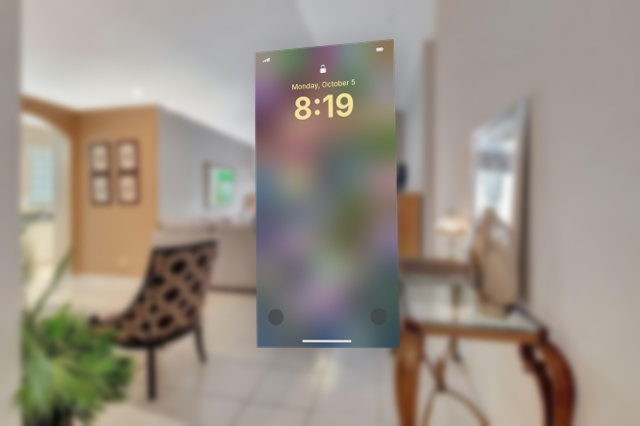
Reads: 8:19
